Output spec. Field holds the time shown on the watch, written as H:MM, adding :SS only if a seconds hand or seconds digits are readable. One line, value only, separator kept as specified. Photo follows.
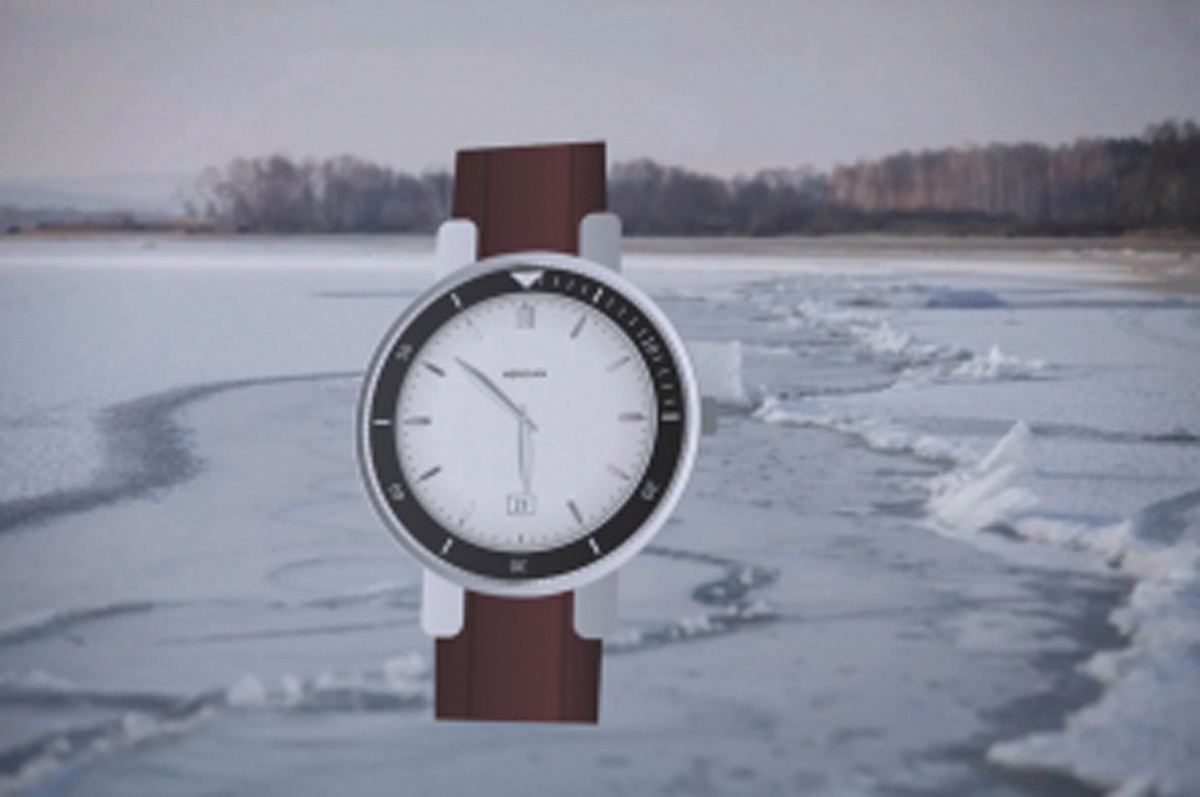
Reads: 5:52
